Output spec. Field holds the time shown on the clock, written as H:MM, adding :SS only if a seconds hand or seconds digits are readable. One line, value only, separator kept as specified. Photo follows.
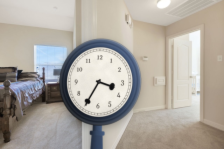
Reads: 3:35
